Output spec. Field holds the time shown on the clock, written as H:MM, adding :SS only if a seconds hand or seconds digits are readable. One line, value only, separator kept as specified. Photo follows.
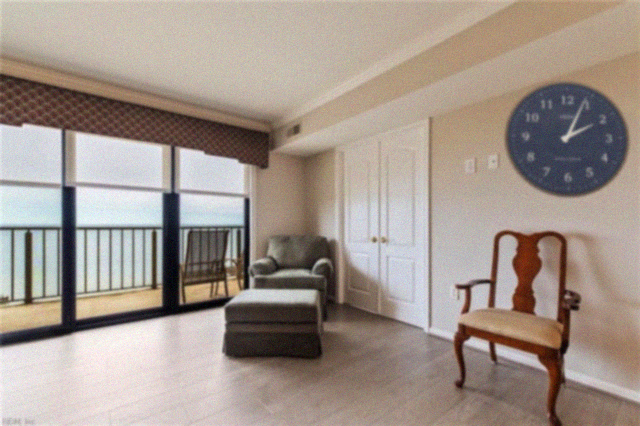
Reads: 2:04
